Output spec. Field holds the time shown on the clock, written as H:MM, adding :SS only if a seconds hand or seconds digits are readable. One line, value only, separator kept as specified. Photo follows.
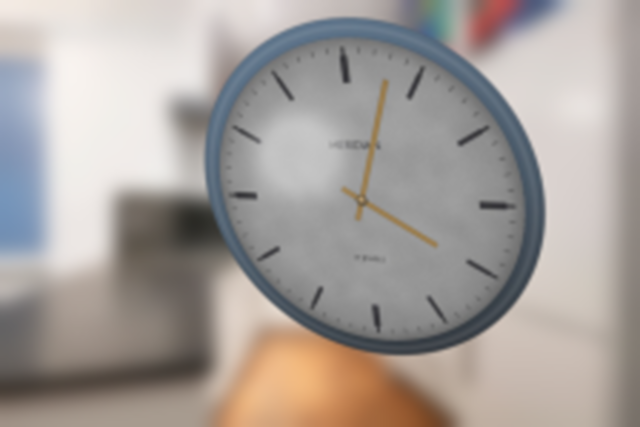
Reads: 4:03
